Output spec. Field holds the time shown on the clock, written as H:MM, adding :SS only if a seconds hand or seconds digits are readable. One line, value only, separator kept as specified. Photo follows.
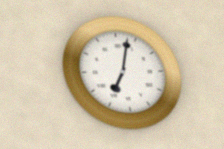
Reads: 7:03
